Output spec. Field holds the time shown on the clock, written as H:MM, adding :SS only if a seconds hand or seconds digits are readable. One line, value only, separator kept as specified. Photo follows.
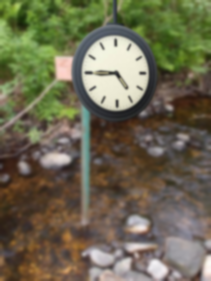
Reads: 4:45
